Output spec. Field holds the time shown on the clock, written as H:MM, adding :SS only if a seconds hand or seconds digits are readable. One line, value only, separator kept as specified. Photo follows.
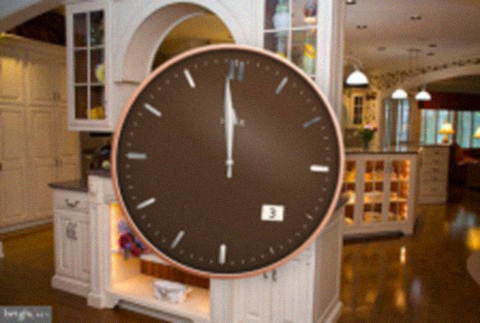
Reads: 11:59
